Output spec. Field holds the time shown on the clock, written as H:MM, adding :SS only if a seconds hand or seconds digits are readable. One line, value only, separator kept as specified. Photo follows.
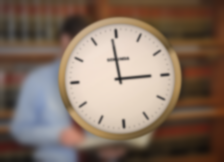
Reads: 2:59
